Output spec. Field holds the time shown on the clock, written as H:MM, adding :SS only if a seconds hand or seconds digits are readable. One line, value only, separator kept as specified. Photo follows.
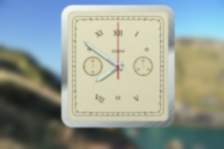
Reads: 7:51
